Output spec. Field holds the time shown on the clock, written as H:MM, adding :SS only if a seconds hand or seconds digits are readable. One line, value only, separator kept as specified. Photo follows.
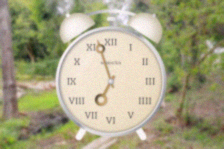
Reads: 6:57
